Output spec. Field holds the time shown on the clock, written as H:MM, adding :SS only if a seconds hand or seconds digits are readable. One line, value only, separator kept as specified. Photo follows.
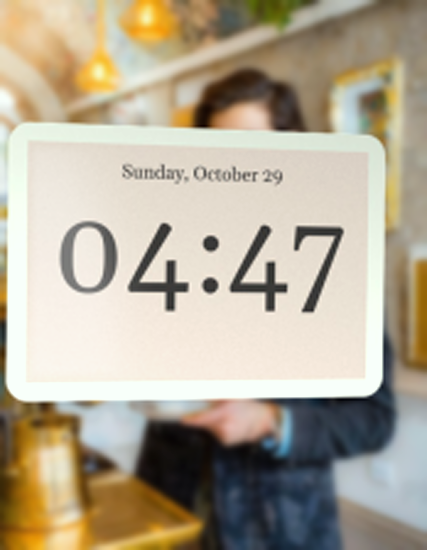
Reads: 4:47
